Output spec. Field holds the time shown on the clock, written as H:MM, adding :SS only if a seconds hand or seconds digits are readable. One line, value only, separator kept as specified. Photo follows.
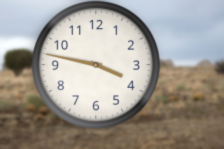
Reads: 3:47
